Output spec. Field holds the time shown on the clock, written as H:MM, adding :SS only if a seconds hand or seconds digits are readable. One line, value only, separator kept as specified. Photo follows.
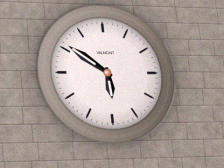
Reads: 5:51
